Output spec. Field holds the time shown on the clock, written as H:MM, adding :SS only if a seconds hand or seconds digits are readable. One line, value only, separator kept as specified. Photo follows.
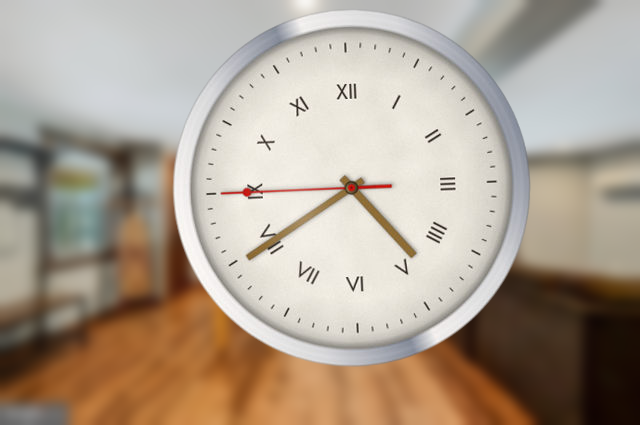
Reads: 4:39:45
